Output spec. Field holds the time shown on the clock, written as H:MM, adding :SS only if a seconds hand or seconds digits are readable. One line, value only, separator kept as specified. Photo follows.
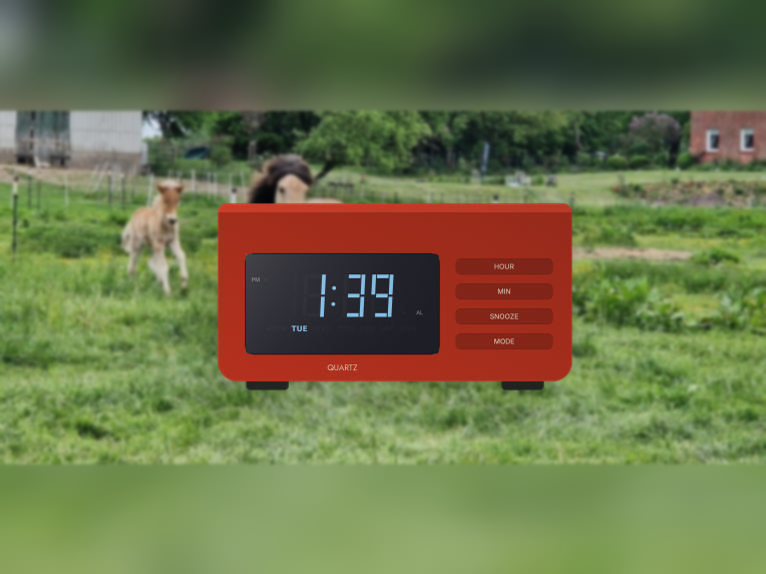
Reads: 1:39
